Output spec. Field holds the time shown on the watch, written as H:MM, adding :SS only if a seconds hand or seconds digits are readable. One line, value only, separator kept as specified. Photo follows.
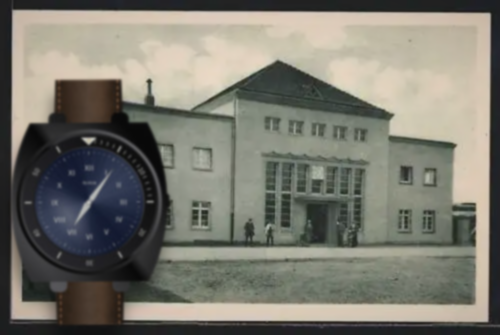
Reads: 7:06
